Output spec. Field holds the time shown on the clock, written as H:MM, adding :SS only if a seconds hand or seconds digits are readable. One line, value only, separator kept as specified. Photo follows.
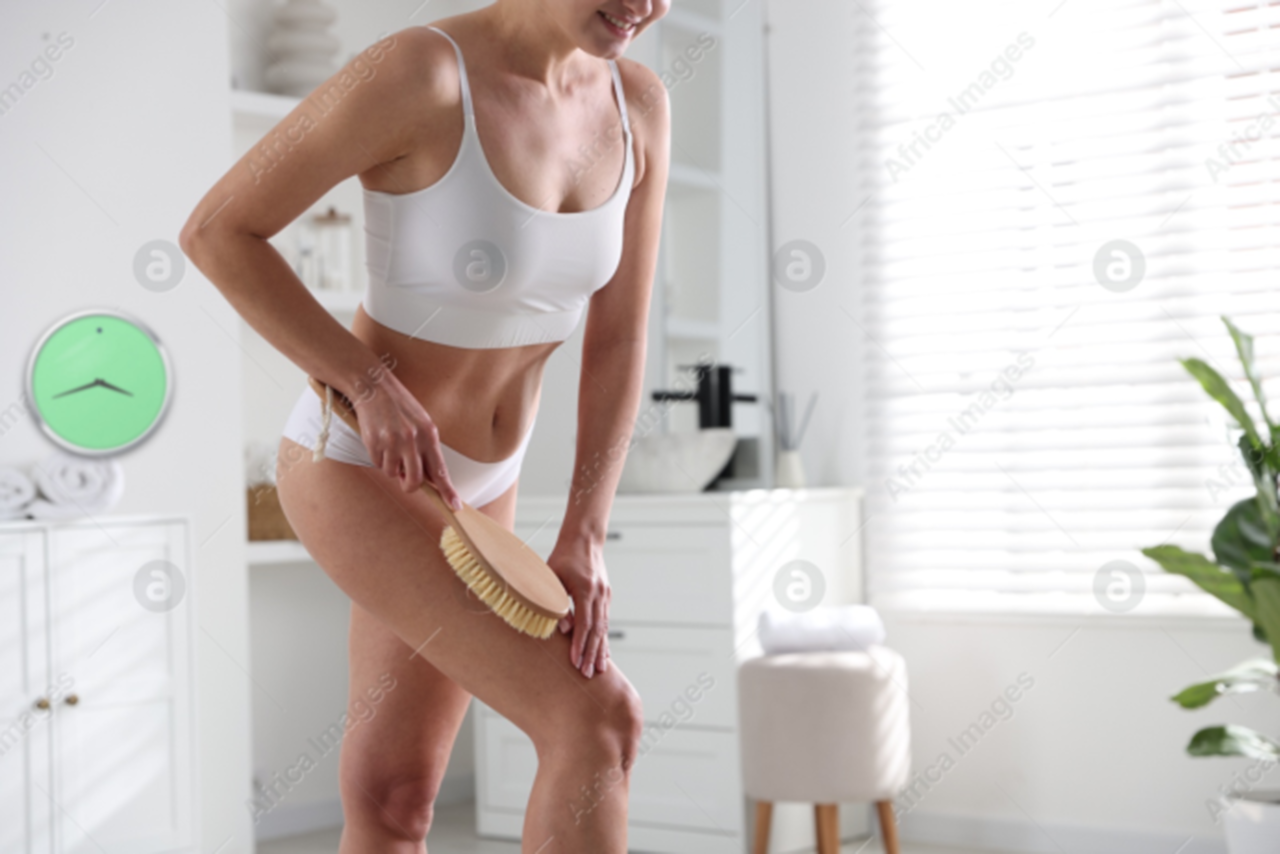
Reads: 3:42
